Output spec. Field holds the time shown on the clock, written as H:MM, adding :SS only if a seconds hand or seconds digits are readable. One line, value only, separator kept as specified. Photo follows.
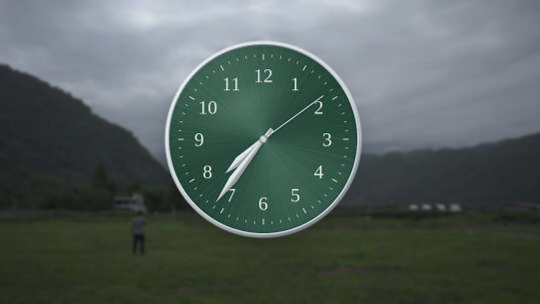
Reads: 7:36:09
